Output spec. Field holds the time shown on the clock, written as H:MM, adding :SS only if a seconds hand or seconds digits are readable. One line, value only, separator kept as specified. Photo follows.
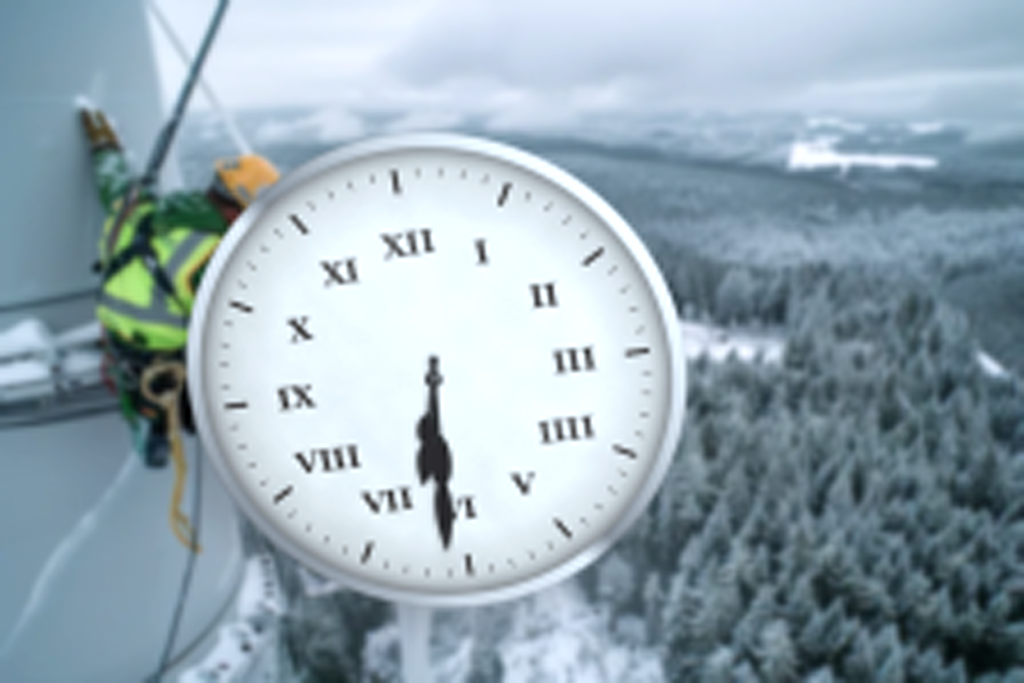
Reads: 6:31
